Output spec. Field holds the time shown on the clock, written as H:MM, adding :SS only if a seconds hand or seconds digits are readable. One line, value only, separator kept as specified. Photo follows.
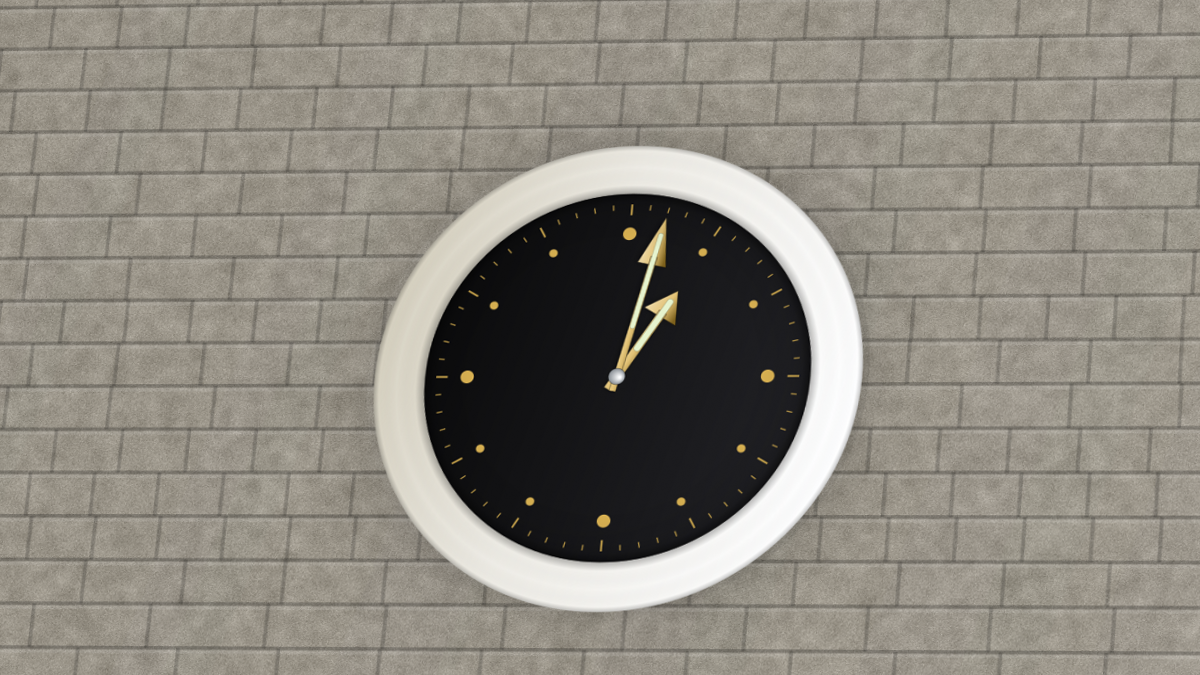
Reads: 1:02
